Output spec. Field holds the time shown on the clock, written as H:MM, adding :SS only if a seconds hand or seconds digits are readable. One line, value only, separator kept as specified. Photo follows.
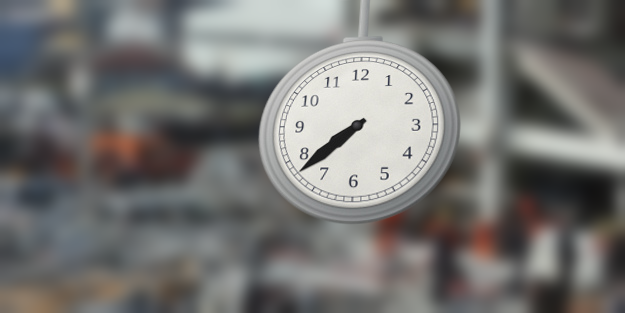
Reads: 7:38
